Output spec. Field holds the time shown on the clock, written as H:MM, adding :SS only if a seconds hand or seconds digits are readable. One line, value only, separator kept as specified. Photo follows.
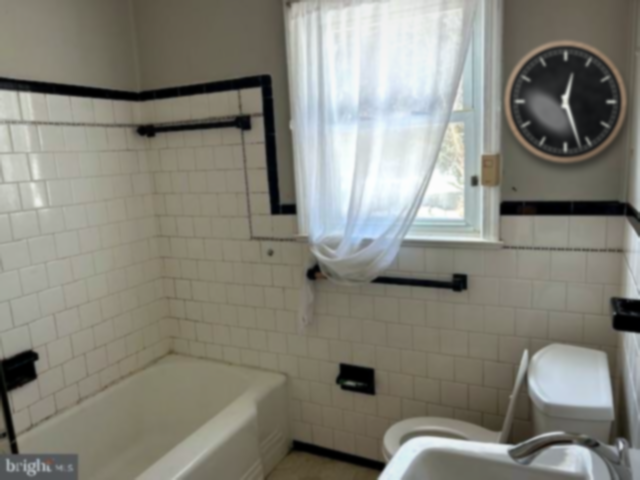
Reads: 12:27
